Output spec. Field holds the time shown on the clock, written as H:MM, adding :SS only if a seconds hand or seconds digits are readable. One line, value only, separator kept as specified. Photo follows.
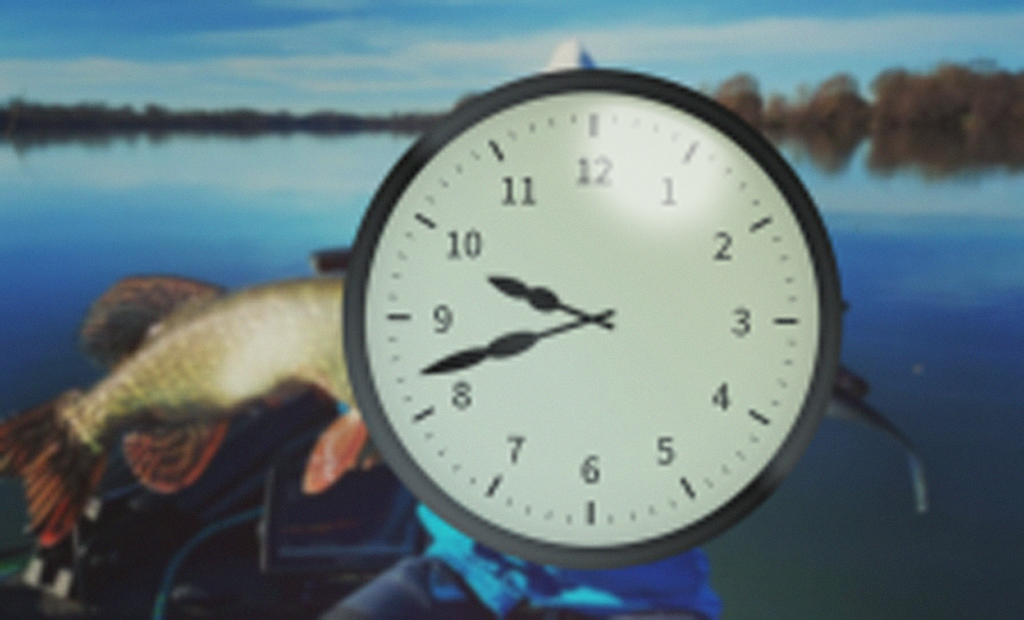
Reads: 9:42
